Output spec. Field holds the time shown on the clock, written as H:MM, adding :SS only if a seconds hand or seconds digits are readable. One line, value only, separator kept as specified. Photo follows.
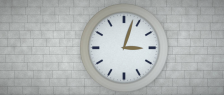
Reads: 3:03
